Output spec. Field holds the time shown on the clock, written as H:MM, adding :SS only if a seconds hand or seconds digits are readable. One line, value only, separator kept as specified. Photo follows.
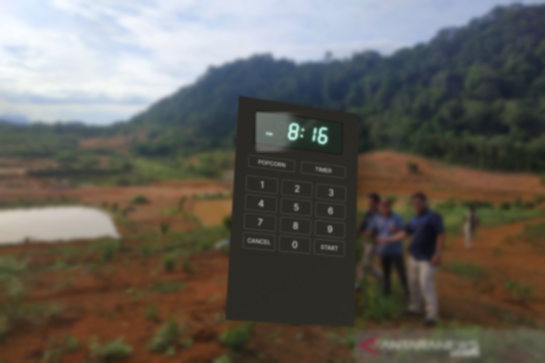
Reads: 8:16
